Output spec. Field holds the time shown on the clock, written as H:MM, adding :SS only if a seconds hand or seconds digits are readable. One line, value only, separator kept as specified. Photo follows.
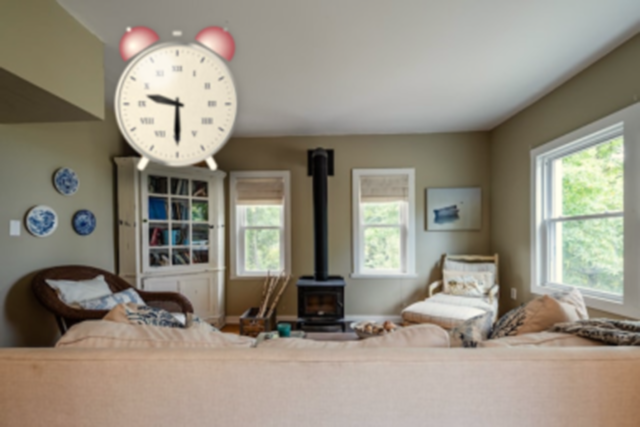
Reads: 9:30
